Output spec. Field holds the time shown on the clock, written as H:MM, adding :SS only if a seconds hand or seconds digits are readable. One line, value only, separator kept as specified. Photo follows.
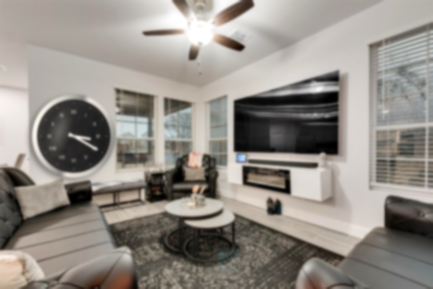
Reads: 3:20
